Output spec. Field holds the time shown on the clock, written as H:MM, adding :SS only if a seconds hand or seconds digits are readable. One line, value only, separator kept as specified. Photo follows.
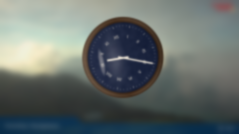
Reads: 9:20
